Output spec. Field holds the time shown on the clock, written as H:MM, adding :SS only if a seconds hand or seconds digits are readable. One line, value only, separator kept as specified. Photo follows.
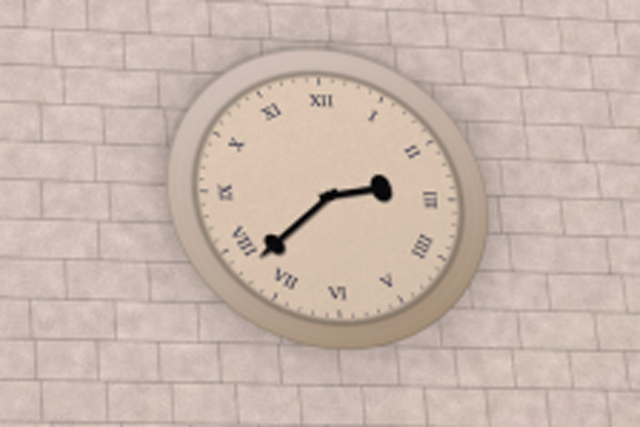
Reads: 2:38
